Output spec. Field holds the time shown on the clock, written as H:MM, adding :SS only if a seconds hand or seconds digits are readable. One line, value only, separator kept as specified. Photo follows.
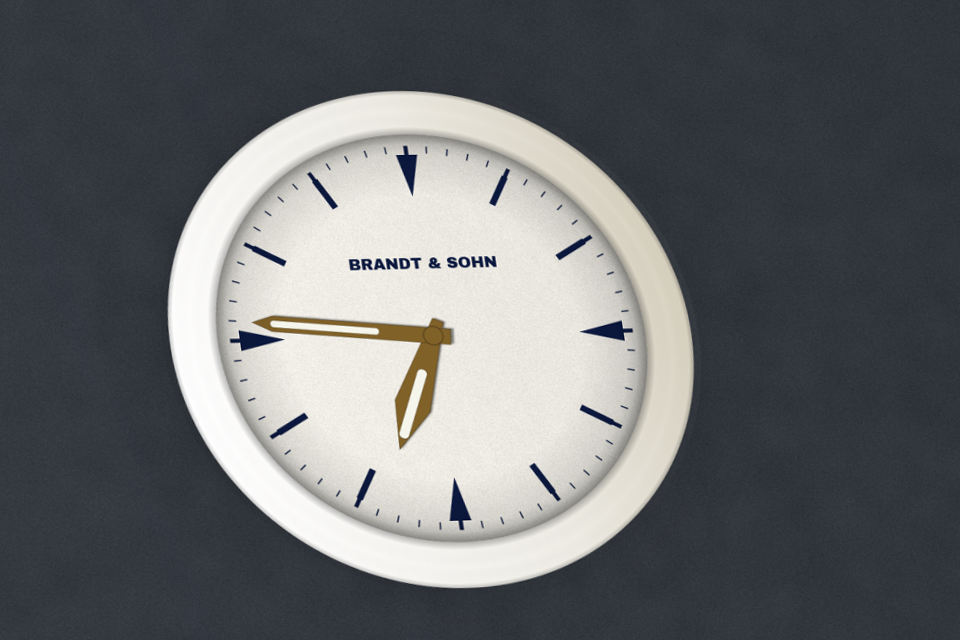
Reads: 6:46
